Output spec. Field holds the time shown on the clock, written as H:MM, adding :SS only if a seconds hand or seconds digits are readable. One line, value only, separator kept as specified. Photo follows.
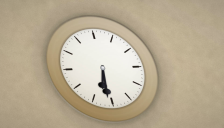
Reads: 6:31
